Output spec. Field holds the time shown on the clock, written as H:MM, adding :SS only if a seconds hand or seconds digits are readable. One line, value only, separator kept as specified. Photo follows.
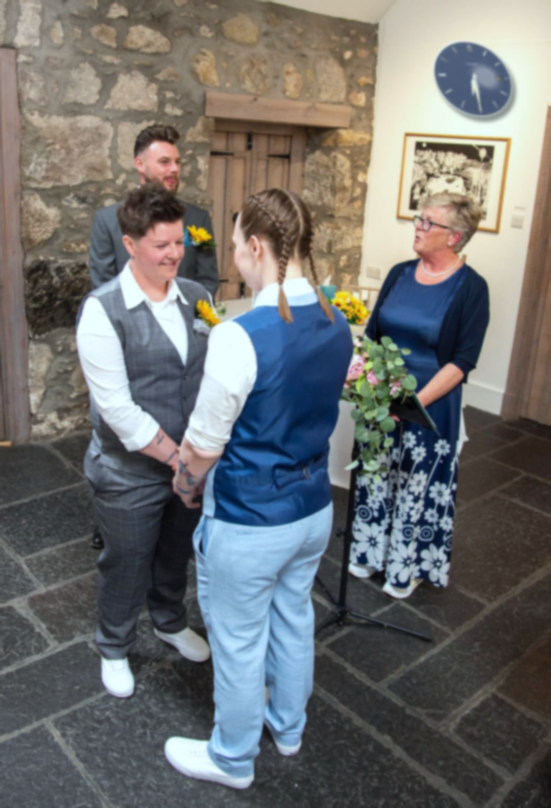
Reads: 6:30
